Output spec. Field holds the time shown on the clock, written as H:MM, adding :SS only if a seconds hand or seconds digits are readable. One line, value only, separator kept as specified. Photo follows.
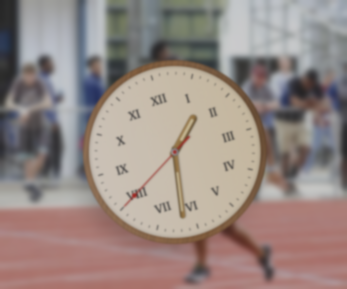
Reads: 1:31:40
